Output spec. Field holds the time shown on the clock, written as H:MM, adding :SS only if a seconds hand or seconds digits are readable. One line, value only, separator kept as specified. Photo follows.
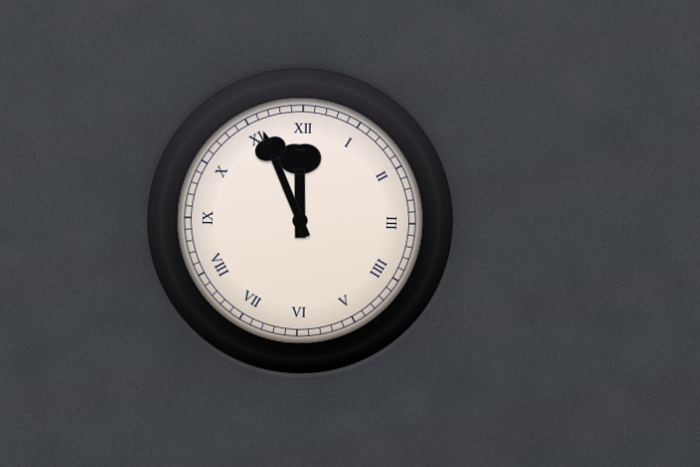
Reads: 11:56
